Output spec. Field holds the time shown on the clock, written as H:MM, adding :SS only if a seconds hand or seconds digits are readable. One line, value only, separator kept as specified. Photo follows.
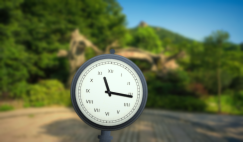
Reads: 11:16
